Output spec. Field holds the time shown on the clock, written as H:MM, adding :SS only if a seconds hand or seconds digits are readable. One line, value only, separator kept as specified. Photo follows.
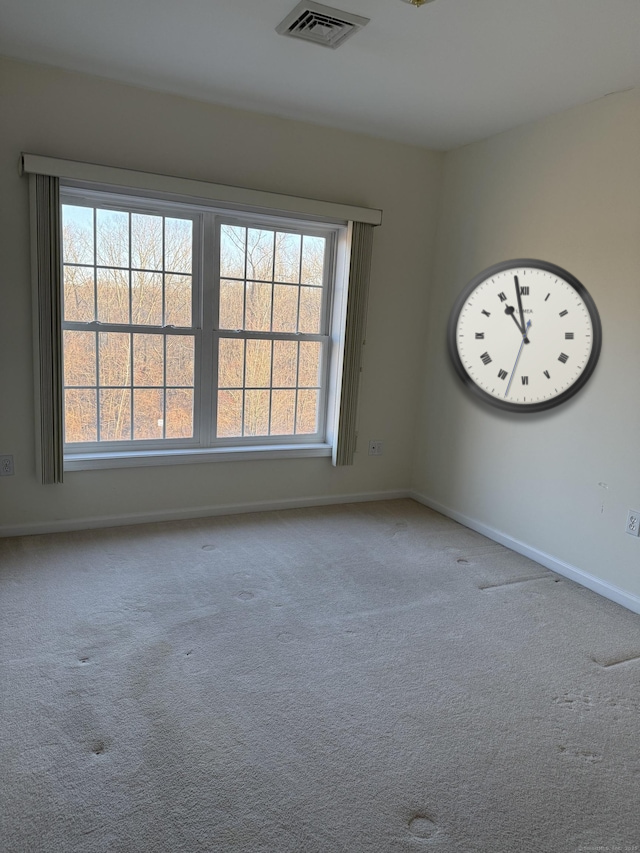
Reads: 10:58:33
